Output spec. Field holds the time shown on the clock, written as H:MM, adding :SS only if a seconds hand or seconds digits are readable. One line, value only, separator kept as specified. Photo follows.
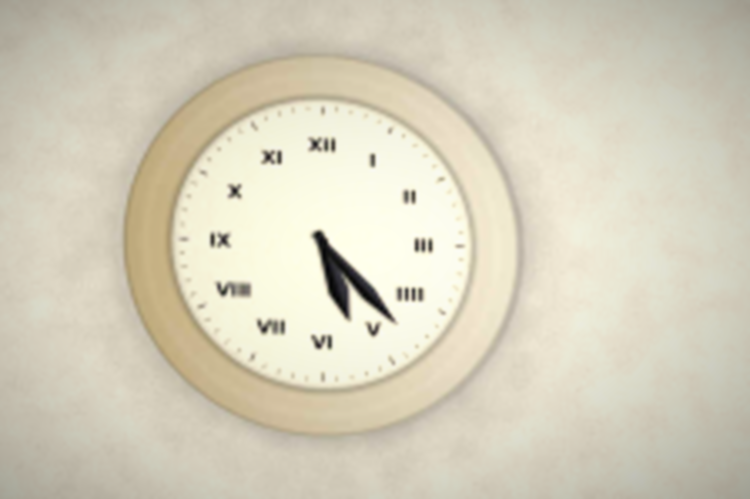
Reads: 5:23
